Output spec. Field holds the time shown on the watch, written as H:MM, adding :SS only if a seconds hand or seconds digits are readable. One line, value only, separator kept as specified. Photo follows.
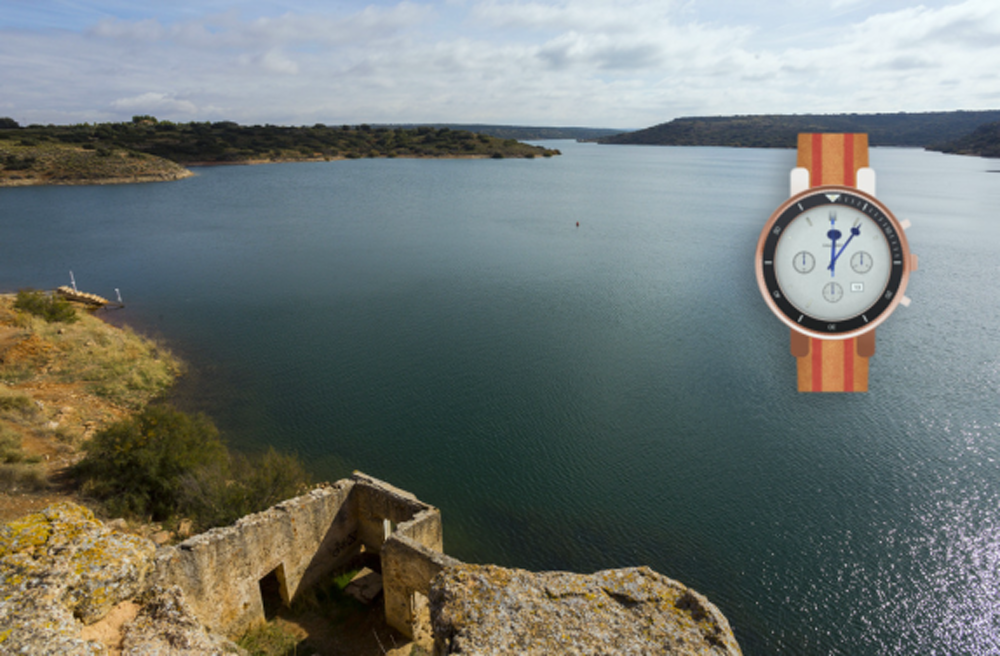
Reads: 12:06
